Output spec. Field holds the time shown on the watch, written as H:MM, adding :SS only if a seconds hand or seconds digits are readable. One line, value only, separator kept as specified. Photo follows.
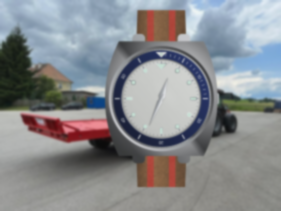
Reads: 12:34
